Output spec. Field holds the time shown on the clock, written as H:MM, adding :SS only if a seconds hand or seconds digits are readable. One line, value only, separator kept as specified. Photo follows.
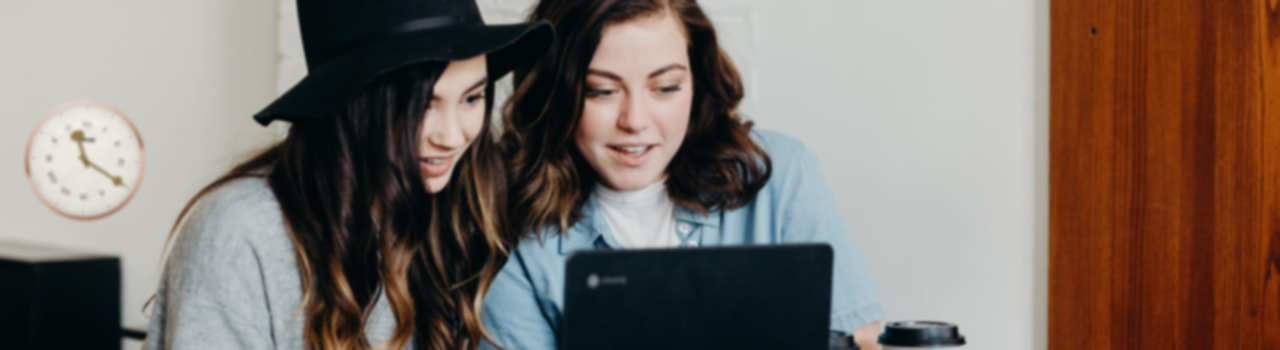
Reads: 11:20
